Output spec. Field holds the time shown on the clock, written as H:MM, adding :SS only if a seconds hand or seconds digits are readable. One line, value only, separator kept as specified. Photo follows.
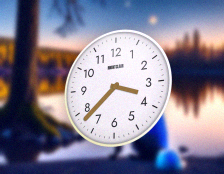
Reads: 3:38
